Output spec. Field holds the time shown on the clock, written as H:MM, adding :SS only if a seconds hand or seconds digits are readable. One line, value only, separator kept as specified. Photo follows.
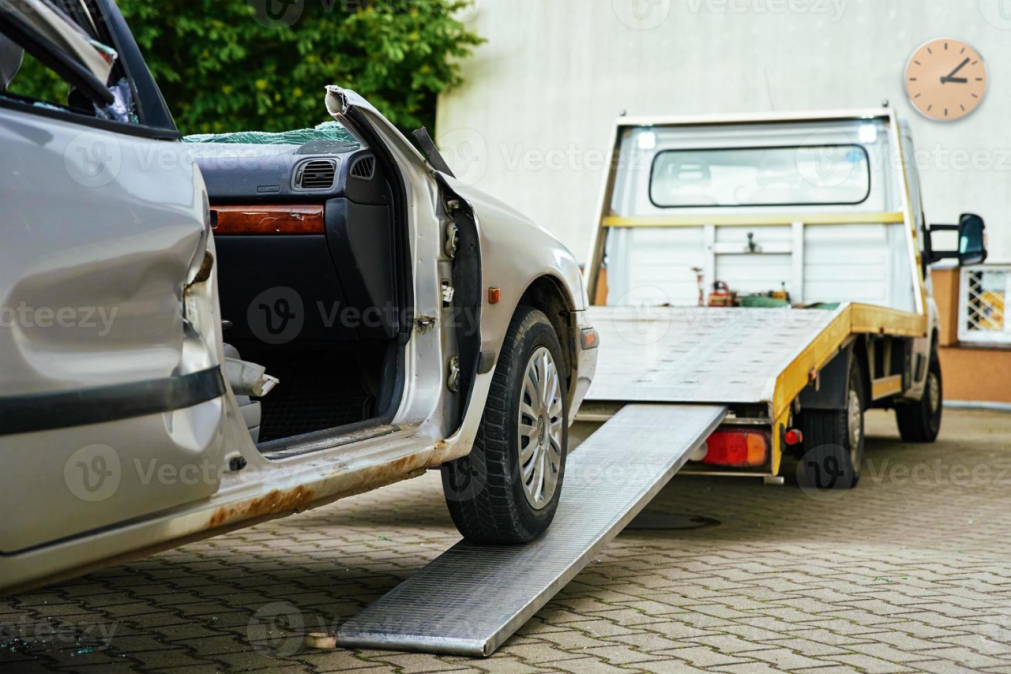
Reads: 3:08
